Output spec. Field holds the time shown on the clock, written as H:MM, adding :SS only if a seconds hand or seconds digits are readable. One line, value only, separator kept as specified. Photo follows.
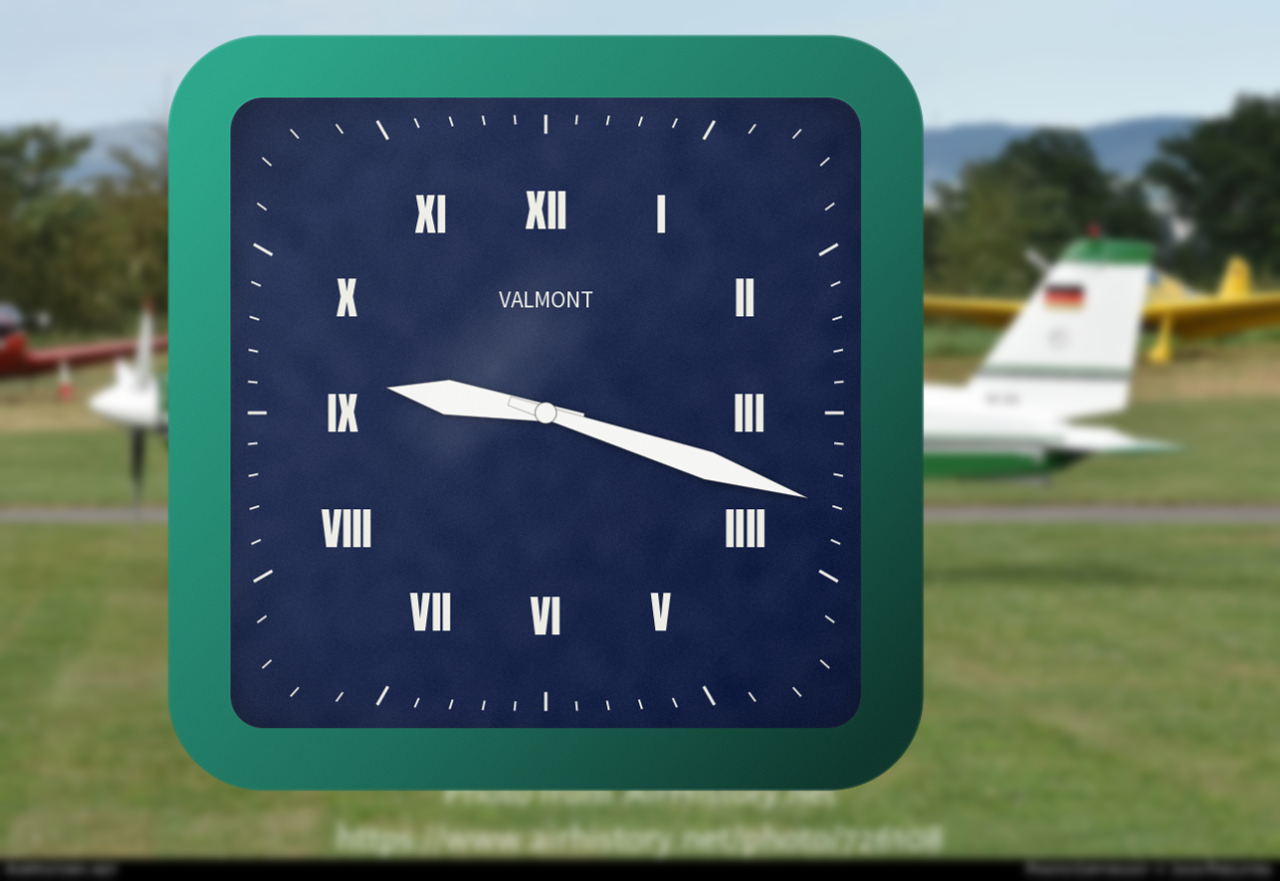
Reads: 9:18
